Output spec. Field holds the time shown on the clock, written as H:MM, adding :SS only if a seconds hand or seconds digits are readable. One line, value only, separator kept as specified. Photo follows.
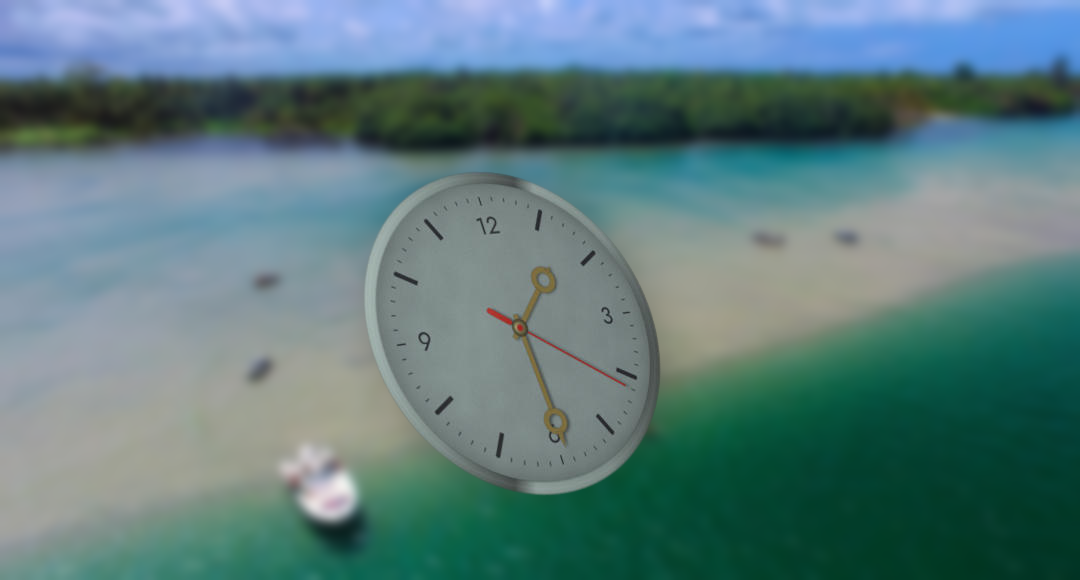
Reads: 1:29:21
